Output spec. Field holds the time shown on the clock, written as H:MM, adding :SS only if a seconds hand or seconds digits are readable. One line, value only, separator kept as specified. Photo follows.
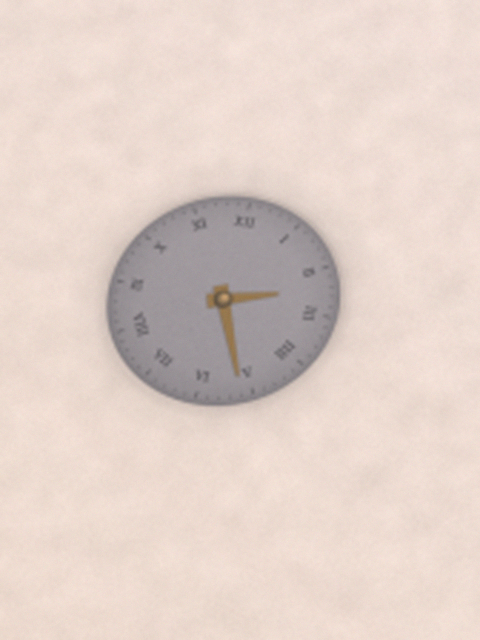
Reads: 2:26
